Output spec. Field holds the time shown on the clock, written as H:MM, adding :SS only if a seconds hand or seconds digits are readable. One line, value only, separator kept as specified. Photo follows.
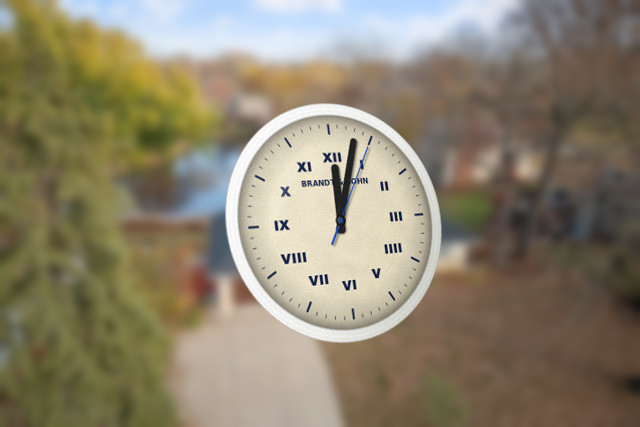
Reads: 12:03:05
